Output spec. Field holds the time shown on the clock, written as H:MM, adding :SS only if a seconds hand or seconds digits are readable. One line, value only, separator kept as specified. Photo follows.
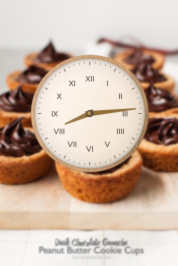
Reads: 8:14
